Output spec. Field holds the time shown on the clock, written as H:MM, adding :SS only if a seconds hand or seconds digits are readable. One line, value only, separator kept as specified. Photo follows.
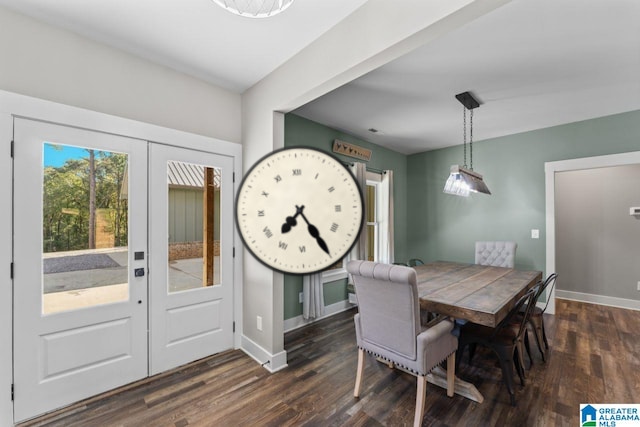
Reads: 7:25
